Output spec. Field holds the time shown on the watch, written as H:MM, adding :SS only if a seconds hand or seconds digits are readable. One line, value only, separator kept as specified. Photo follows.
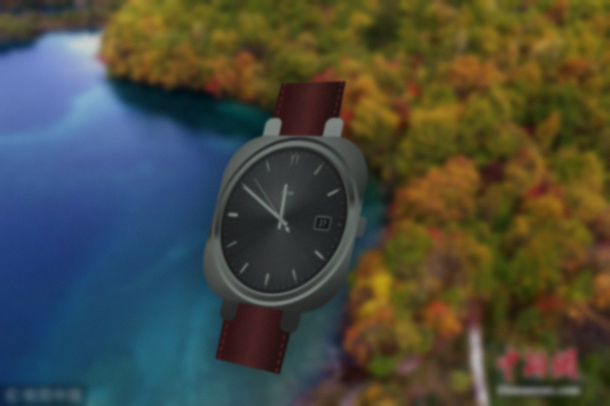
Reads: 11:49:52
